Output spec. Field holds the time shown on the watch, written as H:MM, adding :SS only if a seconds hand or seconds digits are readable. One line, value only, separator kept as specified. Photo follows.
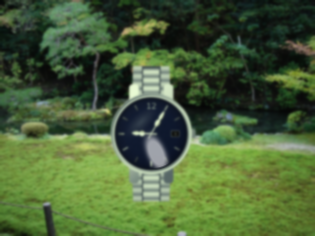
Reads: 9:05
